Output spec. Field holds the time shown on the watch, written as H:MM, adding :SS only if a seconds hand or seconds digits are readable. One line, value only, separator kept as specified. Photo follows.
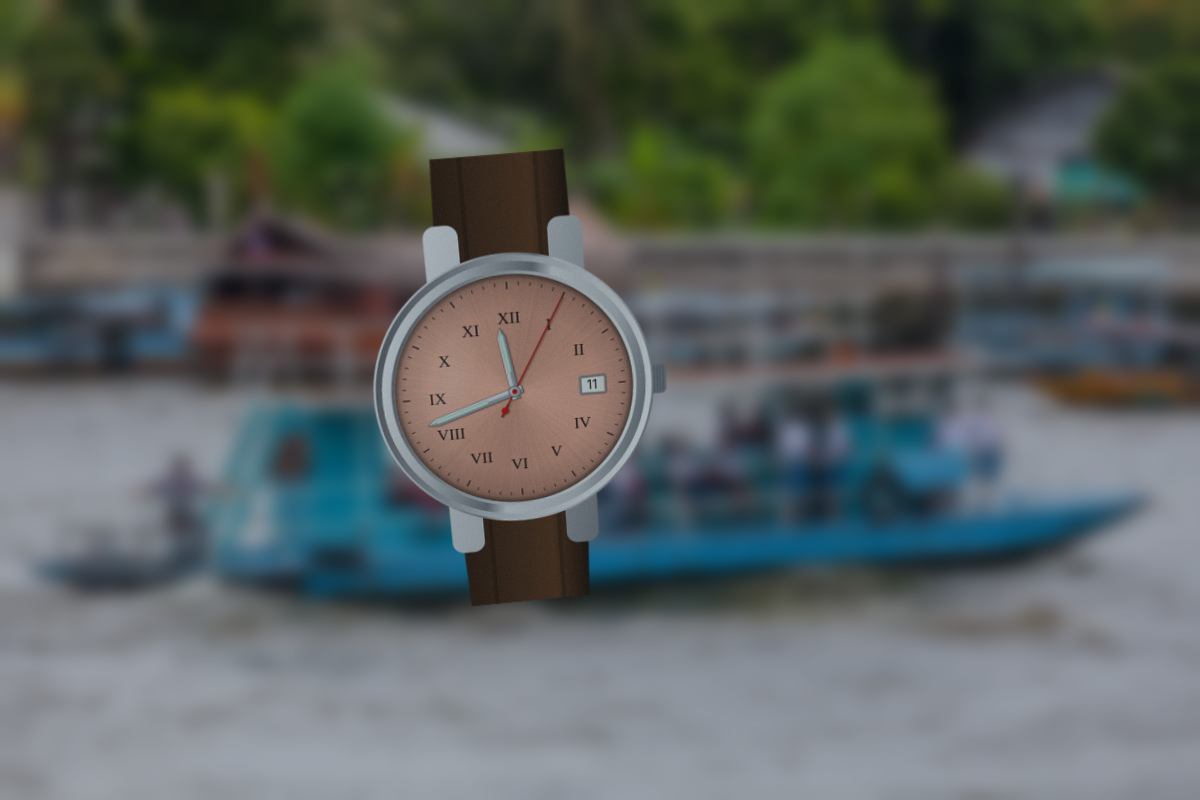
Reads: 11:42:05
